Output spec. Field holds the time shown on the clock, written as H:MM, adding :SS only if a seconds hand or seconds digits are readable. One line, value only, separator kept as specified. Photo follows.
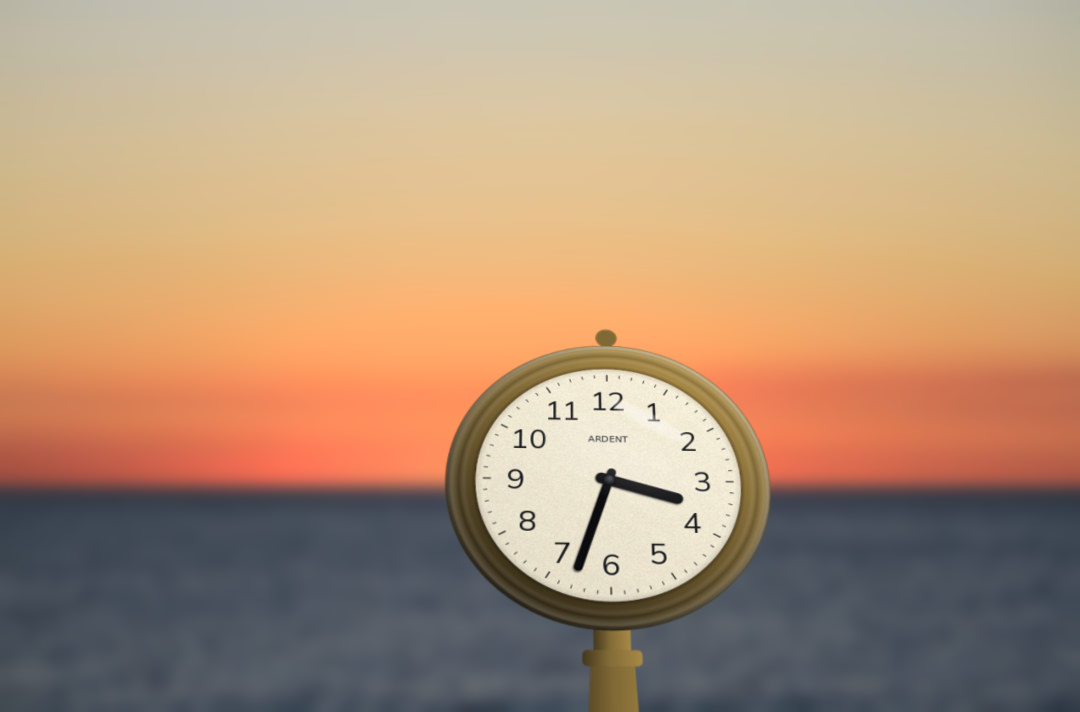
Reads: 3:33
